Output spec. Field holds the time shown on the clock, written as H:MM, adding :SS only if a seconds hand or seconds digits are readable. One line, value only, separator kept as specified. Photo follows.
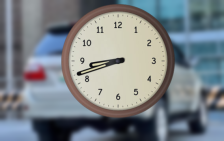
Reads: 8:42
